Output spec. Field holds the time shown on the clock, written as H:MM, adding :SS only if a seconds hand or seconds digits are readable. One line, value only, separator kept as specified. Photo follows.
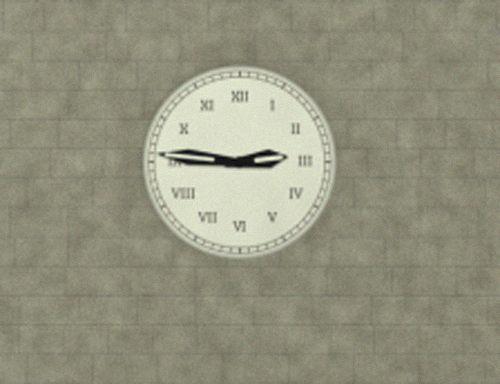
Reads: 2:46
